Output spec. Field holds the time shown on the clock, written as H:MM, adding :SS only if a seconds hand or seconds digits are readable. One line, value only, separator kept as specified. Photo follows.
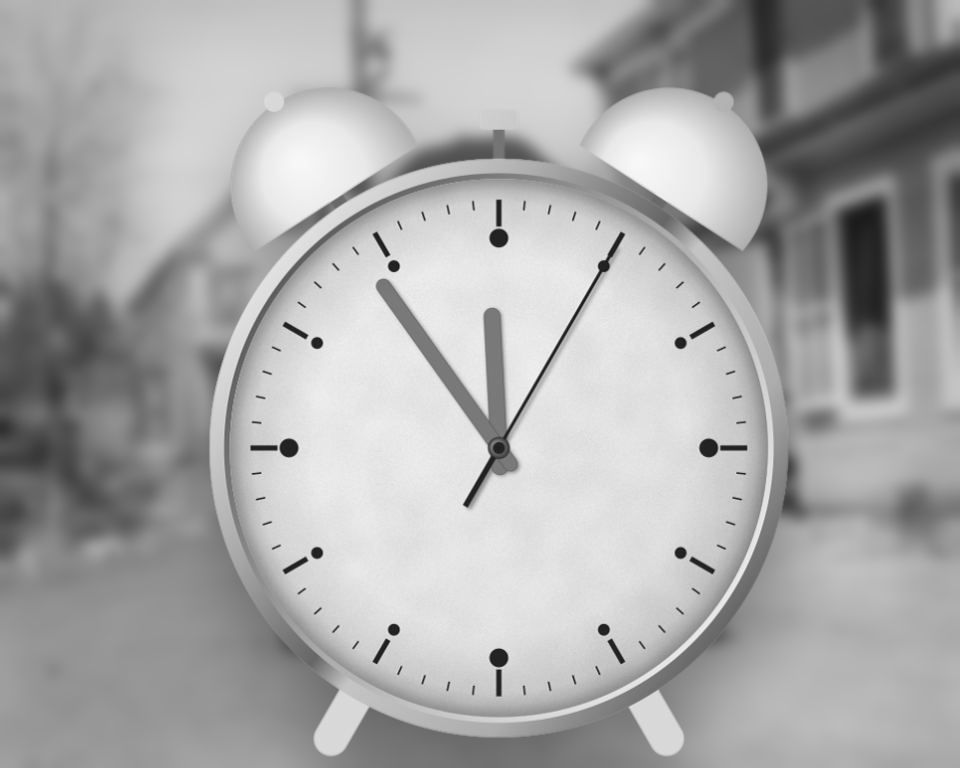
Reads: 11:54:05
